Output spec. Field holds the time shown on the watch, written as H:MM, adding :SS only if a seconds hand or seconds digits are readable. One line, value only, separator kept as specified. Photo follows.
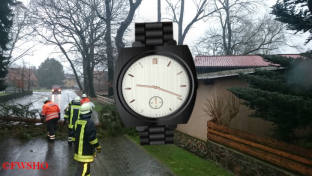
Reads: 9:19
